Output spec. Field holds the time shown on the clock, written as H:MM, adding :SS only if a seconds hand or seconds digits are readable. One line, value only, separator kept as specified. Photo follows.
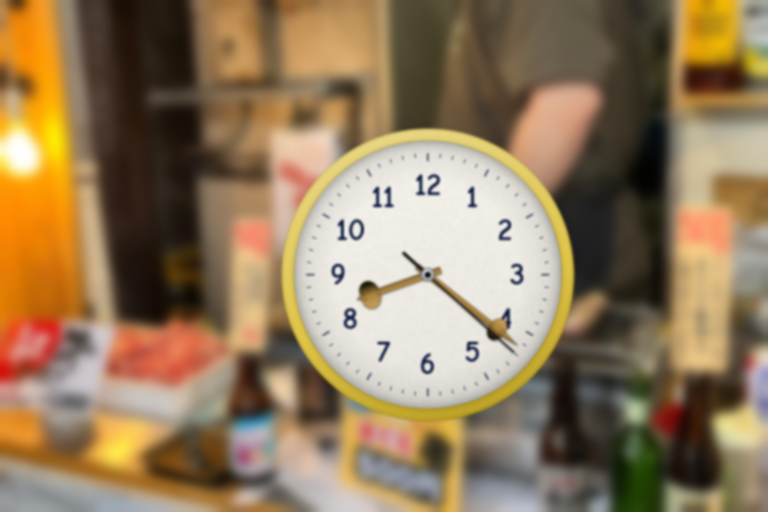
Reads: 8:21:22
